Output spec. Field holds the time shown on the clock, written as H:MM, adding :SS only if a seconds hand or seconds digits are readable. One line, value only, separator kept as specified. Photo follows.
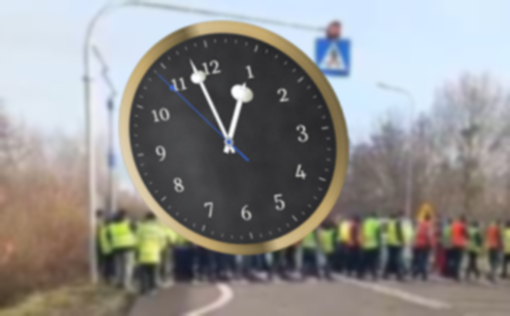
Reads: 12:57:54
